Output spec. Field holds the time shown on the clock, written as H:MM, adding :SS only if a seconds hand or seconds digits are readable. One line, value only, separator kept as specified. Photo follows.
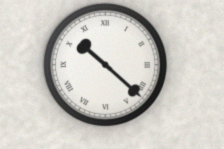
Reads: 10:22
